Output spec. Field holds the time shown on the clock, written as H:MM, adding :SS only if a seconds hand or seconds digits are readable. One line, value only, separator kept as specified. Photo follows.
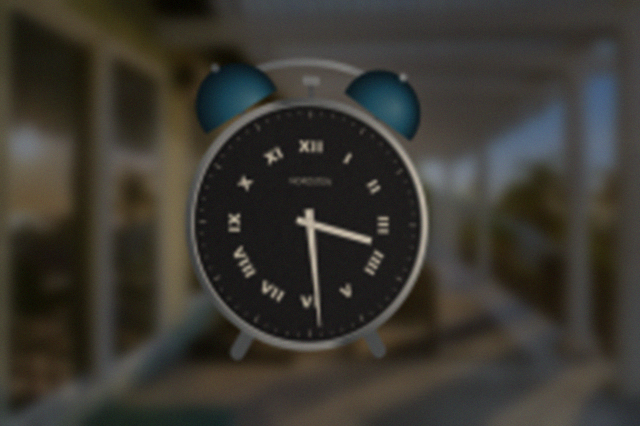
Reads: 3:29
